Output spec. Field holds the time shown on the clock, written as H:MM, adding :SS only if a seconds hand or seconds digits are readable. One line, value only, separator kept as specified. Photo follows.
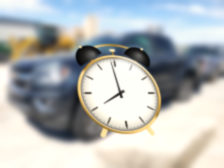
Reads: 7:59
